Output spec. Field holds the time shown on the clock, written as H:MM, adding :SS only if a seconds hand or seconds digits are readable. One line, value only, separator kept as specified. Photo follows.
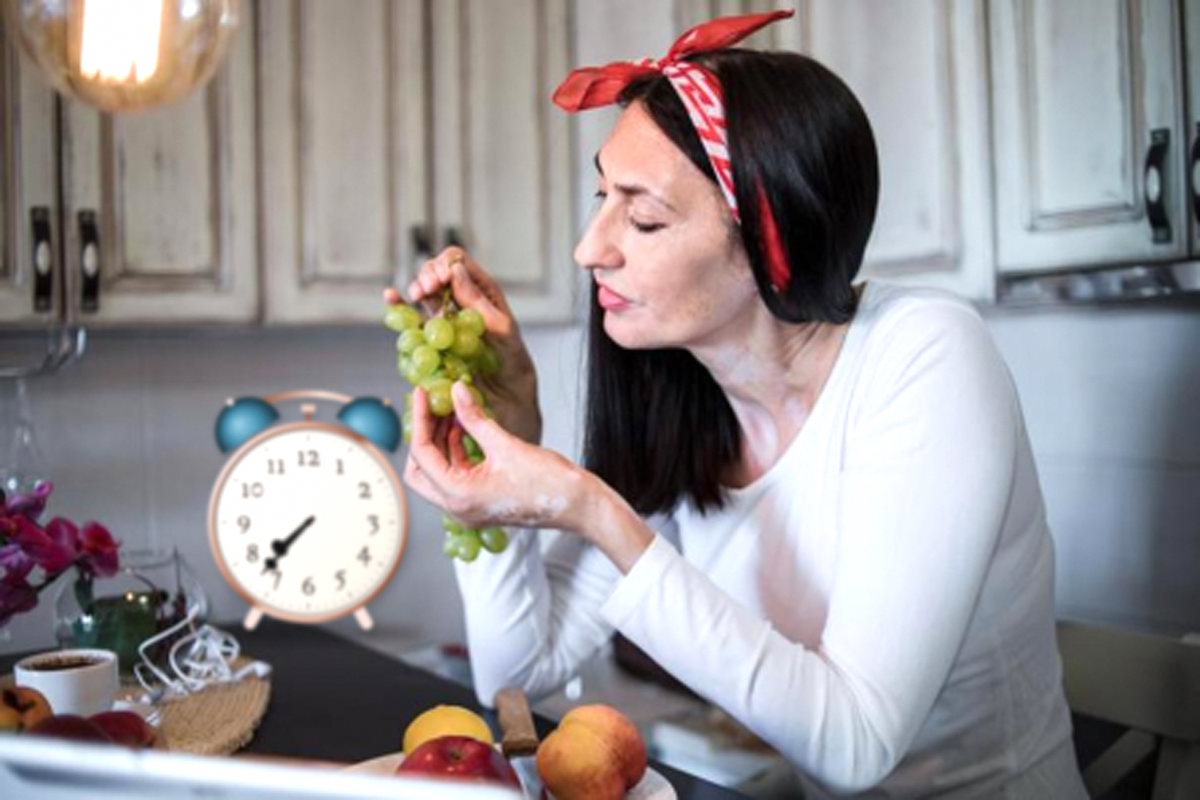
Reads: 7:37
